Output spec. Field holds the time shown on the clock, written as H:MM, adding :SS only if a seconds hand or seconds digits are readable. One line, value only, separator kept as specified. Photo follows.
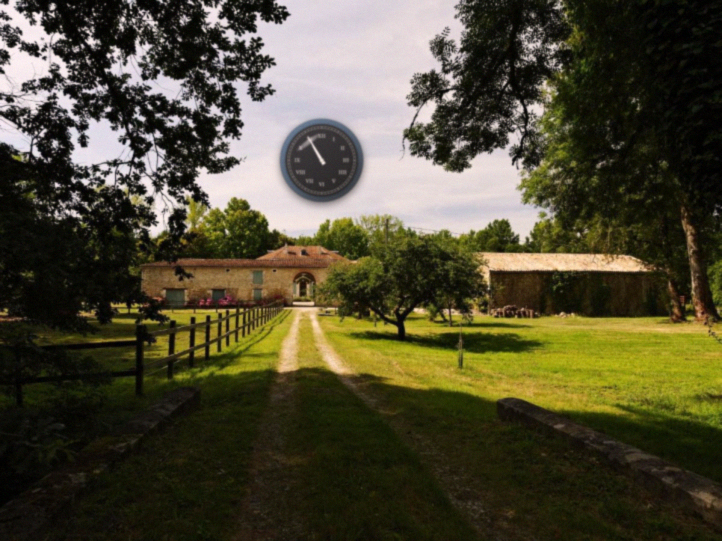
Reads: 10:55
